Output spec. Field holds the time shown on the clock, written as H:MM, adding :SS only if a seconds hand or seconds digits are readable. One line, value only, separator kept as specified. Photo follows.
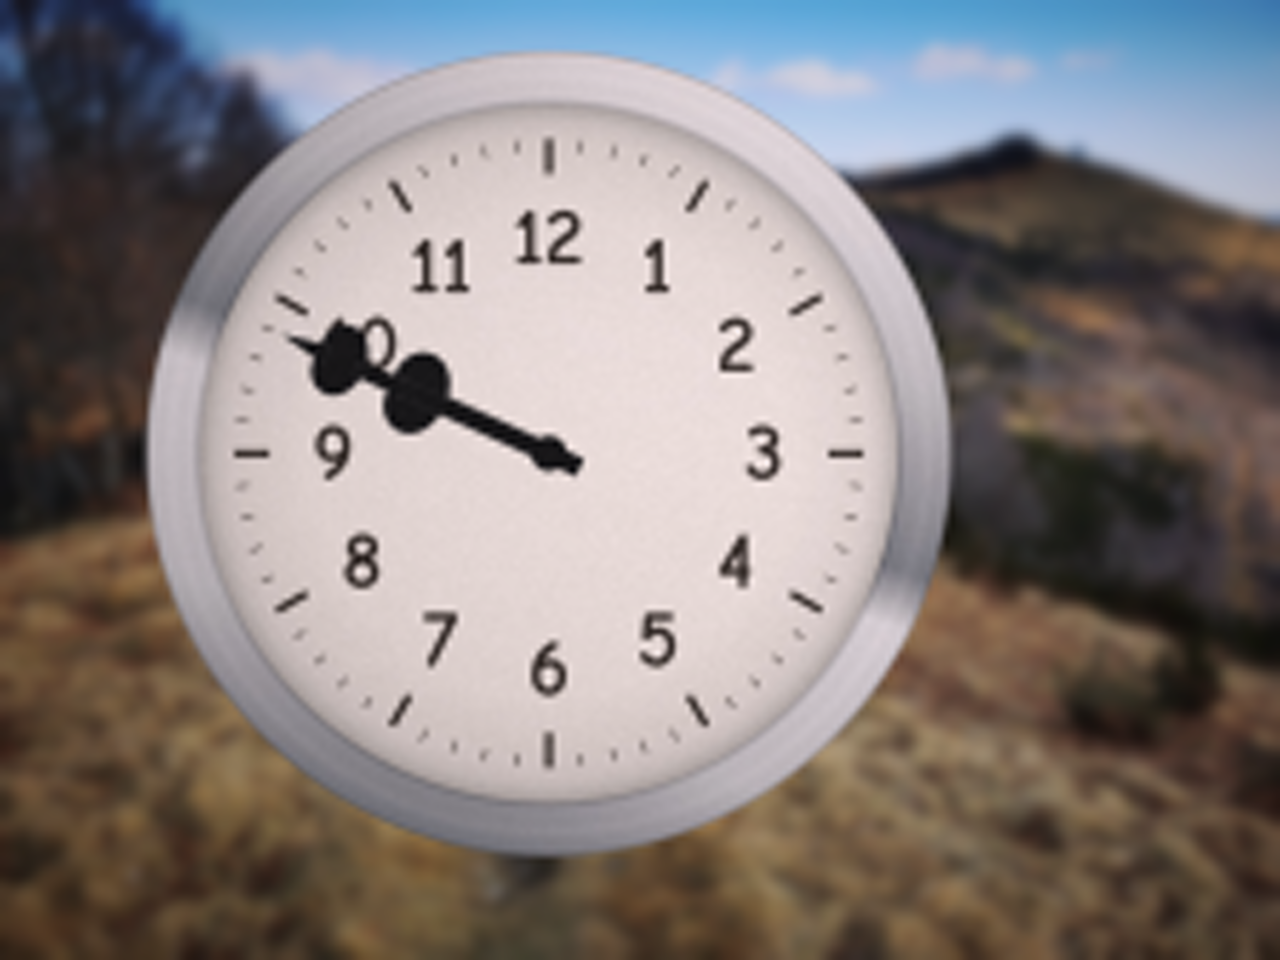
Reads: 9:49
